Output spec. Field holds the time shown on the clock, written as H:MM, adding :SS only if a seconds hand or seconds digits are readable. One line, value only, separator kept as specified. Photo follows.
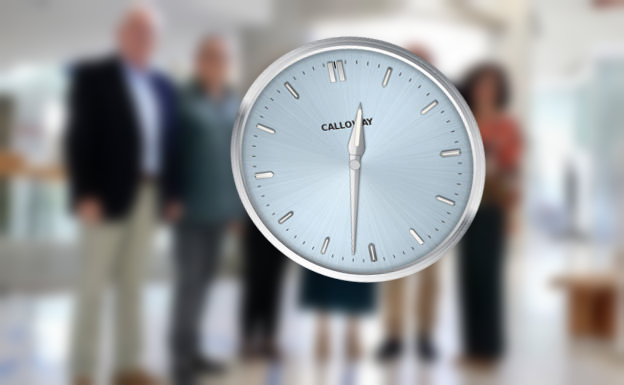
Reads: 12:32
